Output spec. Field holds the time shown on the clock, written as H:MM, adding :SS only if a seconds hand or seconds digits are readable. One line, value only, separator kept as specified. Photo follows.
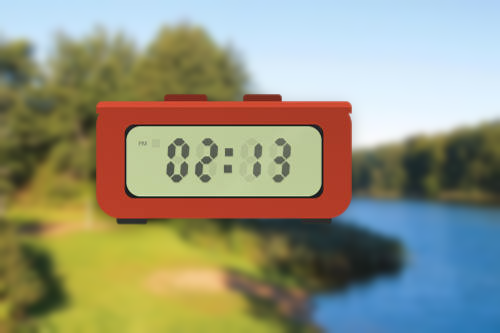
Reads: 2:13
